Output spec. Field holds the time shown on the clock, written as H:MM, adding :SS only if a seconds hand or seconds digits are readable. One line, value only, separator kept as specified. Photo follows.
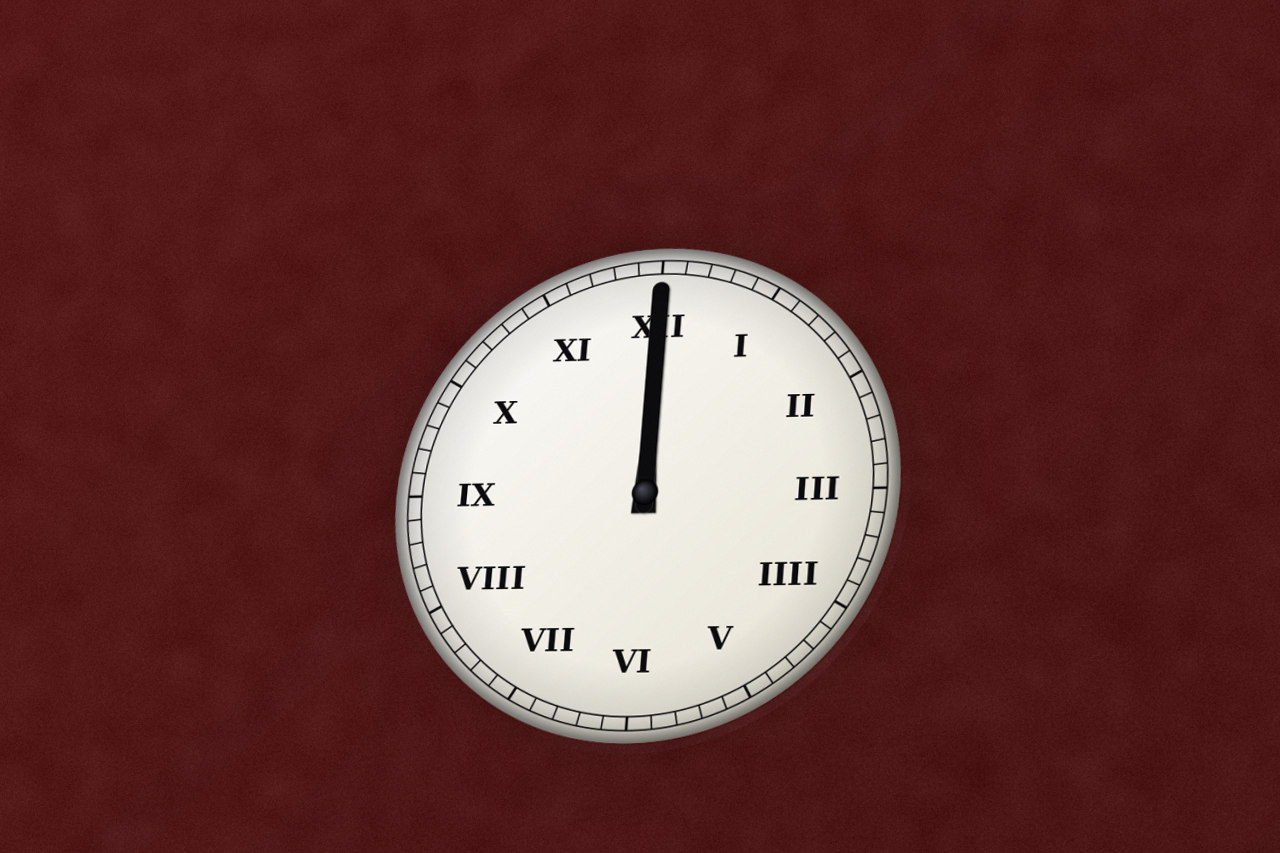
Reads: 12:00
